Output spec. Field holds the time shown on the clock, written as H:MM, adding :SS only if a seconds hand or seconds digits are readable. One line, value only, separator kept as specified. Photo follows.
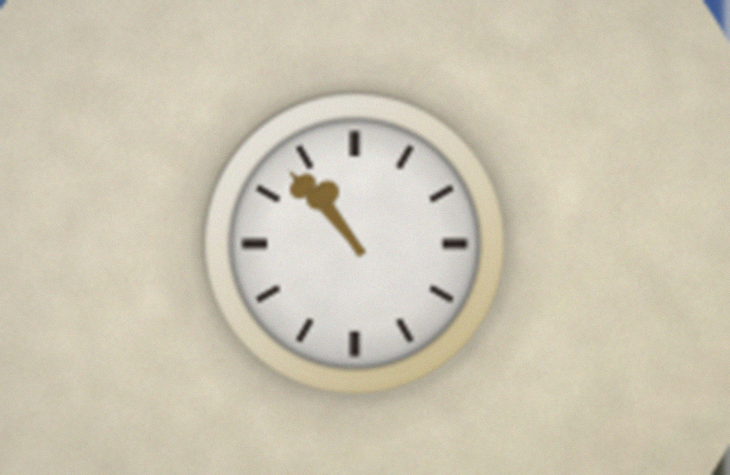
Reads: 10:53
